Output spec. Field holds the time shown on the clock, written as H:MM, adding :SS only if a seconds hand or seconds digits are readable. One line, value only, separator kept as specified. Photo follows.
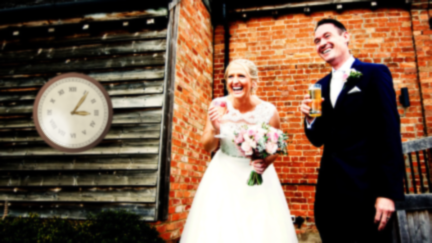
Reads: 3:06
